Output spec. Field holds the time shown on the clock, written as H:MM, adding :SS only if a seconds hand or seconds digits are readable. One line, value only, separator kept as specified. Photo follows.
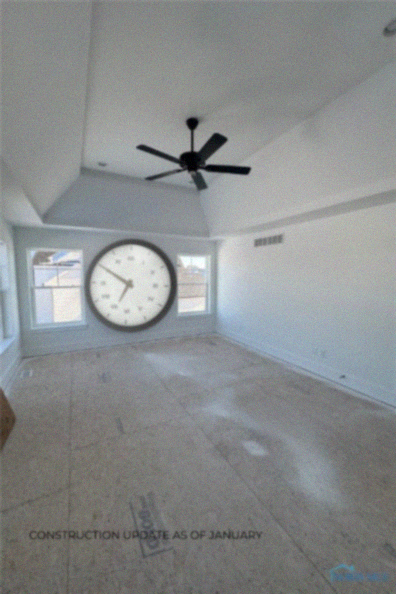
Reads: 6:50
